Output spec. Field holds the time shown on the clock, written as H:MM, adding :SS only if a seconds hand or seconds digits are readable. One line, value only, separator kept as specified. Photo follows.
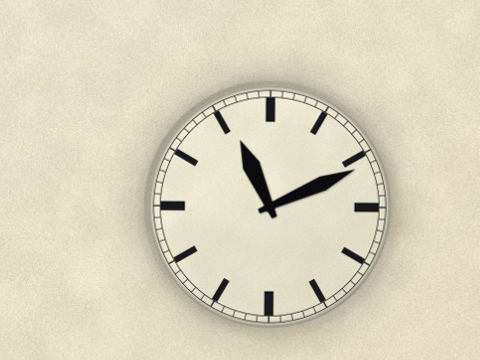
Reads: 11:11
